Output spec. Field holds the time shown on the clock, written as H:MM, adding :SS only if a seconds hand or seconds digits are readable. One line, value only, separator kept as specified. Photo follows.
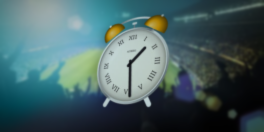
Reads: 1:29
